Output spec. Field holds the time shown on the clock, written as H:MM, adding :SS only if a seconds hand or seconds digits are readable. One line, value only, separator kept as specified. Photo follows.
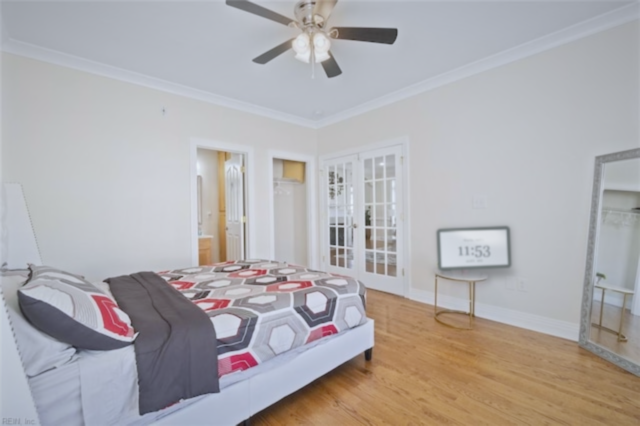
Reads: 11:53
